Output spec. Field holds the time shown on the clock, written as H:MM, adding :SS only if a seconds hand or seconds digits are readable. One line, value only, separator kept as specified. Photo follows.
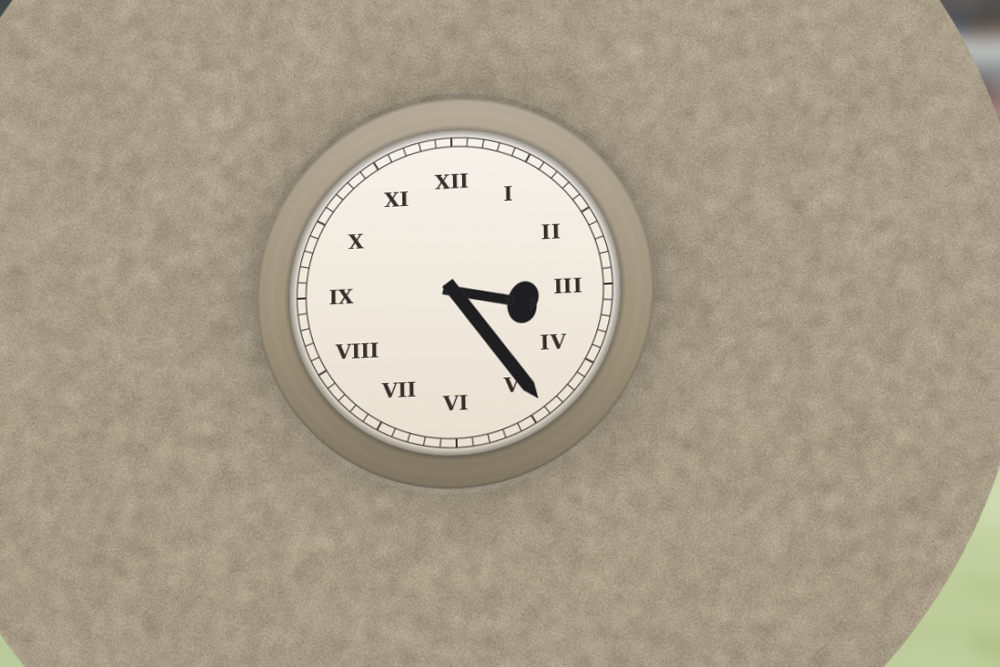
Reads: 3:24
